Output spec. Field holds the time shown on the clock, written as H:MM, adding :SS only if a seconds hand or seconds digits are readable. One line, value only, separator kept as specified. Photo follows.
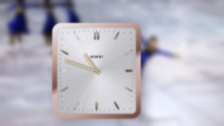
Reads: 10:48
